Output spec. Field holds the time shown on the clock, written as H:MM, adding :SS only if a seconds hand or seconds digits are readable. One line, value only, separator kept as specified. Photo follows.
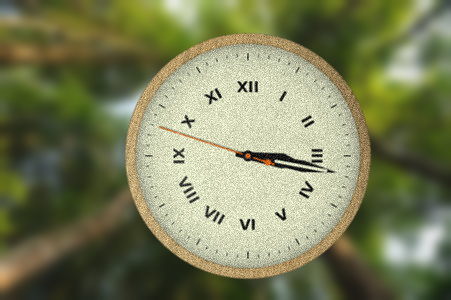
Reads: 3:16:48
